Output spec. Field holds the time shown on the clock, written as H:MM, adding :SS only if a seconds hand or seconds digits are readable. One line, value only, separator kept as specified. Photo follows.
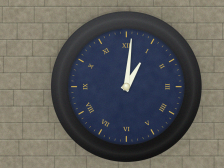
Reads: 1:01
